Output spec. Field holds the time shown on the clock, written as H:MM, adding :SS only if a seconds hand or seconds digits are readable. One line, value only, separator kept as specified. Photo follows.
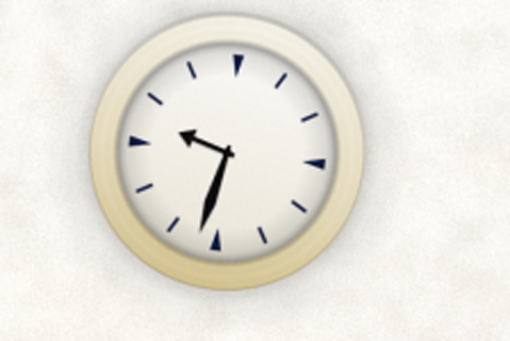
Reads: 9:32
